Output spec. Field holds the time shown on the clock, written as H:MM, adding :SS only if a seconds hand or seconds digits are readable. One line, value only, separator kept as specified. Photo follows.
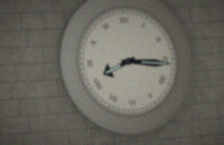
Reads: 8:16
